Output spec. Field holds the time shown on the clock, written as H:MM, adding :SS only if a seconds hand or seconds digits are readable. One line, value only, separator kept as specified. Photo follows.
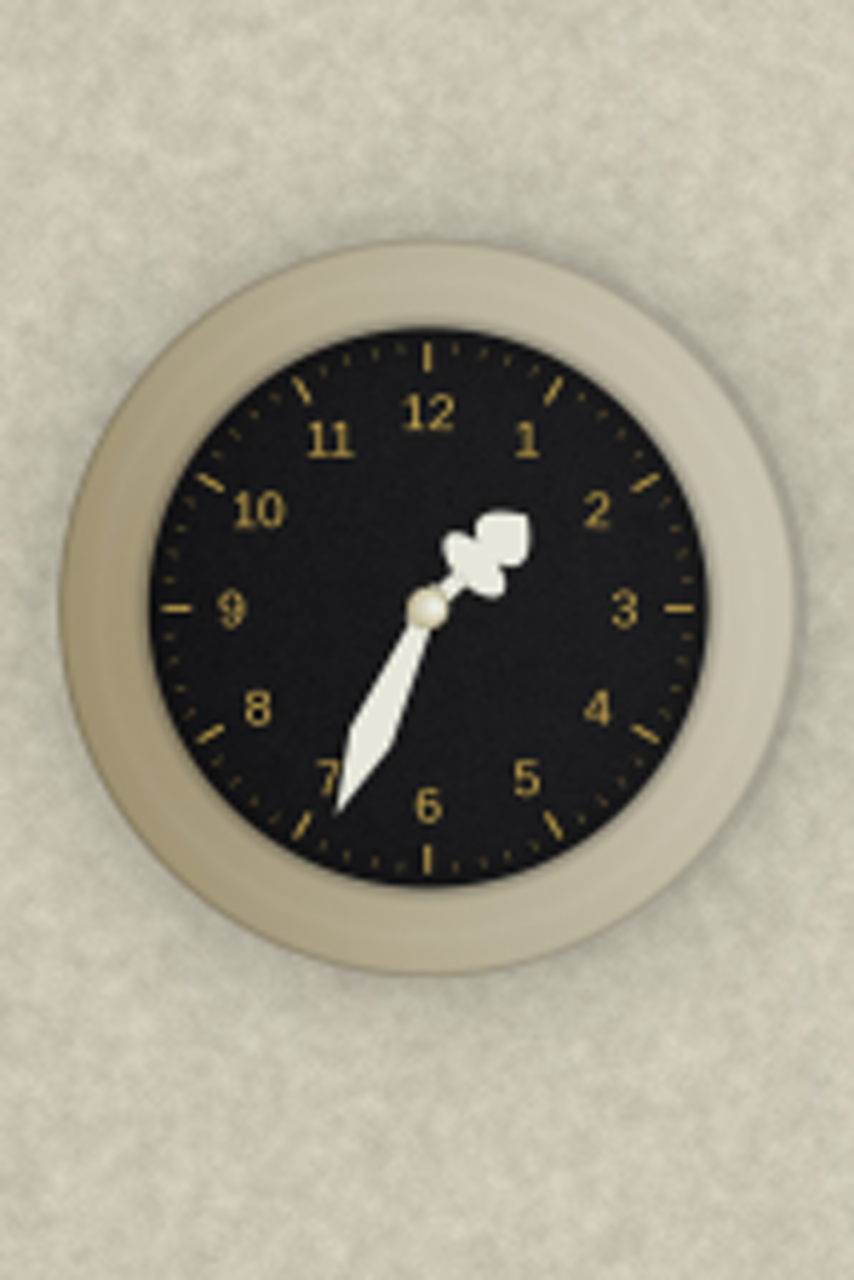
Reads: 1:34
